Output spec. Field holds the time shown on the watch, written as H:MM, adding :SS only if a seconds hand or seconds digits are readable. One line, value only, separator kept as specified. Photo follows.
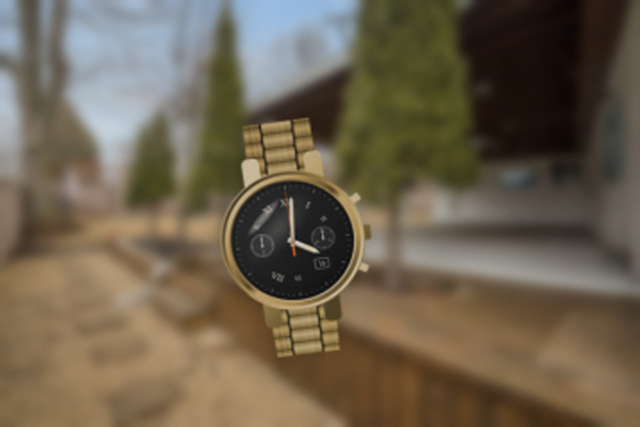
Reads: 4:01
